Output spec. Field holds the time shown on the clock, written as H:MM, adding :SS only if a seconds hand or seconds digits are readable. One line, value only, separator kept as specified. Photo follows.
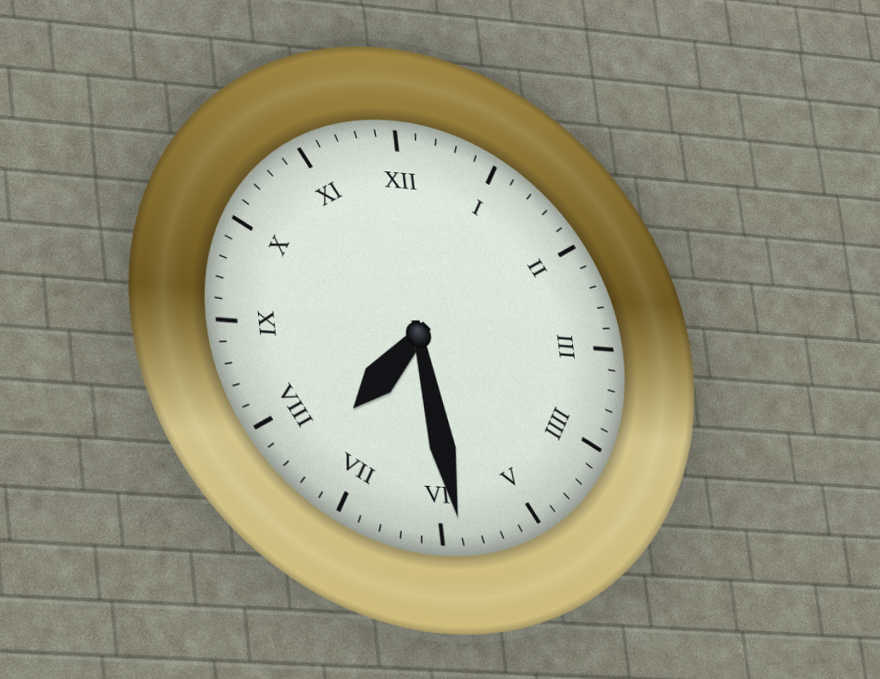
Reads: 7:29
